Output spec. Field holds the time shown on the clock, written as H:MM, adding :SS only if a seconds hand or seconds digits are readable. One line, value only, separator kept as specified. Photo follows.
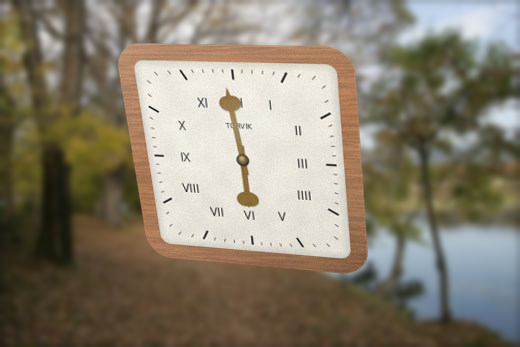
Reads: 5:59
